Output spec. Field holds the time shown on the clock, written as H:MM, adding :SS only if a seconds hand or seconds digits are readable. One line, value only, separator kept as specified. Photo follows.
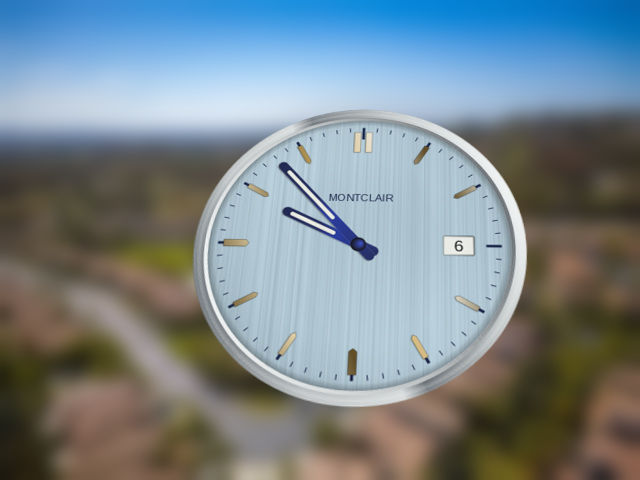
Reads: 9:53
